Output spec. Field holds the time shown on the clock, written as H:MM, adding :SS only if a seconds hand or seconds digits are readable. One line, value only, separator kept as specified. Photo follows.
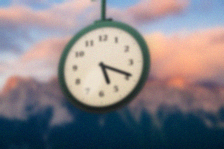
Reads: 5:19
